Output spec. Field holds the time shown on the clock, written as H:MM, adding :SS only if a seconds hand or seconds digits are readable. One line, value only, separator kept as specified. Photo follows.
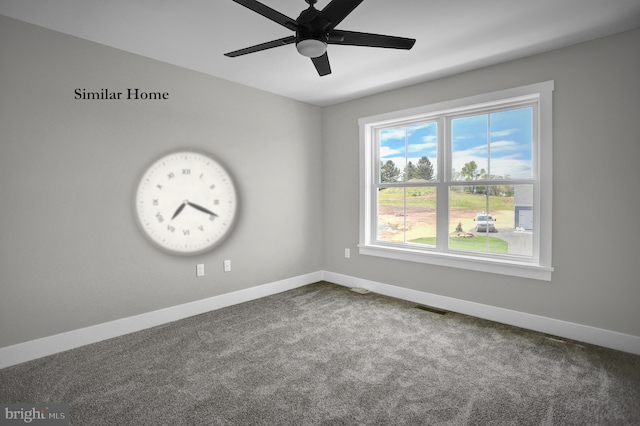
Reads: 7:19
